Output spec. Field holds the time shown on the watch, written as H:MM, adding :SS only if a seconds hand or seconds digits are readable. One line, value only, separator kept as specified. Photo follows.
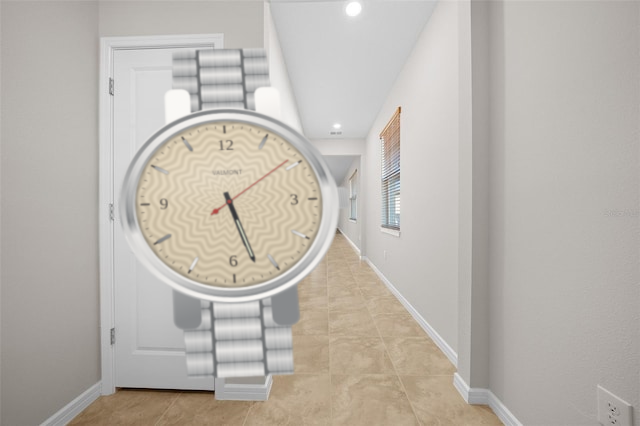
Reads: 5:27:09
